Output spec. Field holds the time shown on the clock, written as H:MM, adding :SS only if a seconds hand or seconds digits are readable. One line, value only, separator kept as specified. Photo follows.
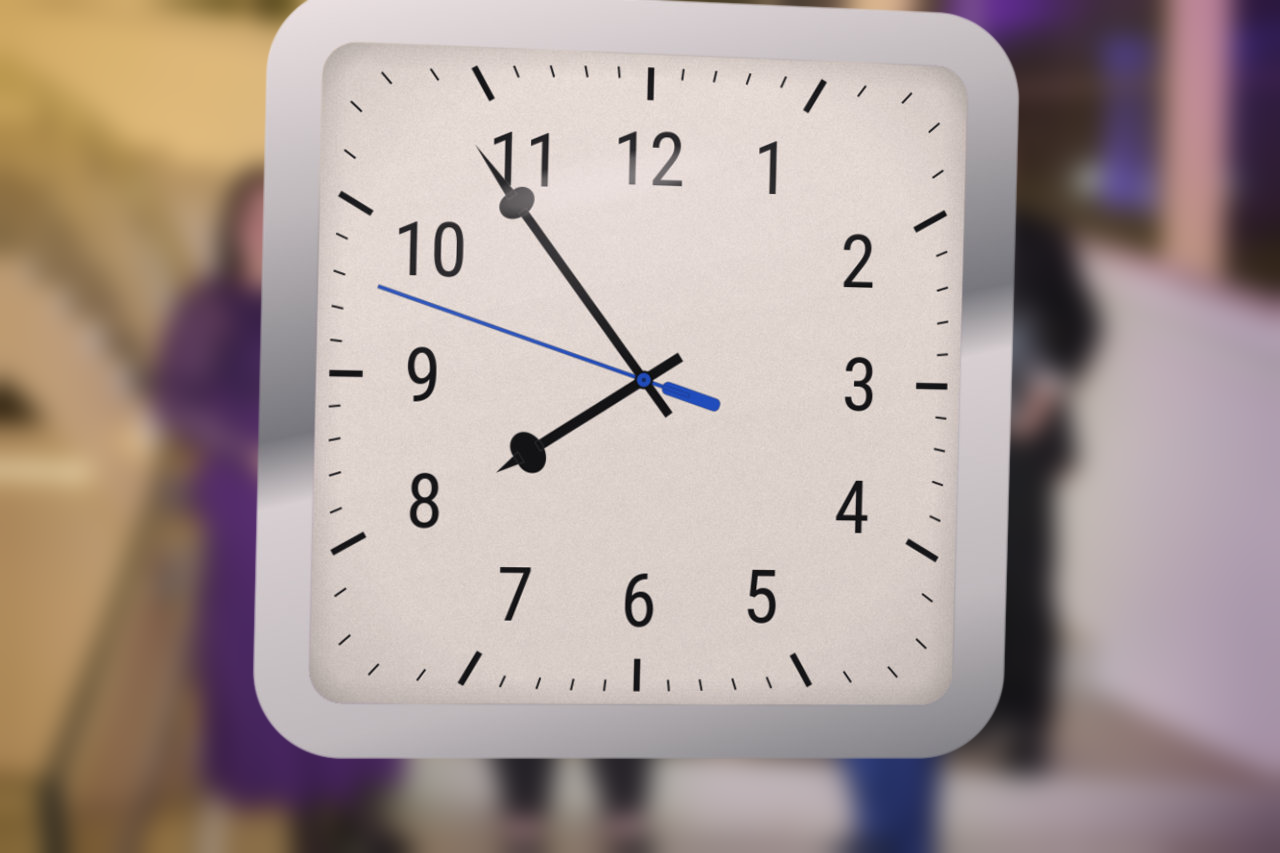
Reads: 7:53:48
